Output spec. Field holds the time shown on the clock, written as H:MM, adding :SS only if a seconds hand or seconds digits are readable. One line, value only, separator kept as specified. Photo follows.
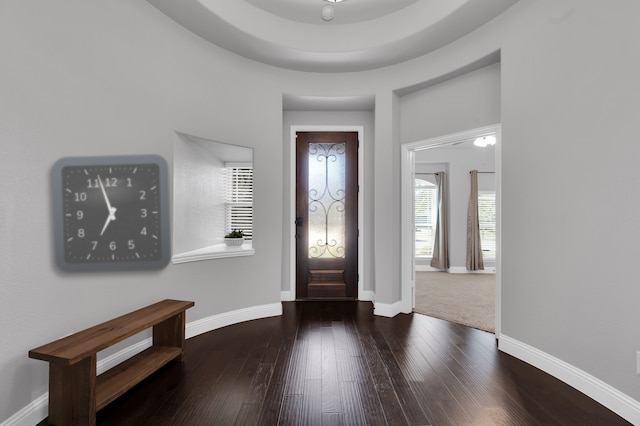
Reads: 6:57
